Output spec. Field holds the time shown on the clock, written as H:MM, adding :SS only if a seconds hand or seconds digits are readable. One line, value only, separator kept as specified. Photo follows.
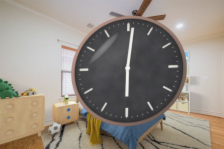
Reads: 6:01
